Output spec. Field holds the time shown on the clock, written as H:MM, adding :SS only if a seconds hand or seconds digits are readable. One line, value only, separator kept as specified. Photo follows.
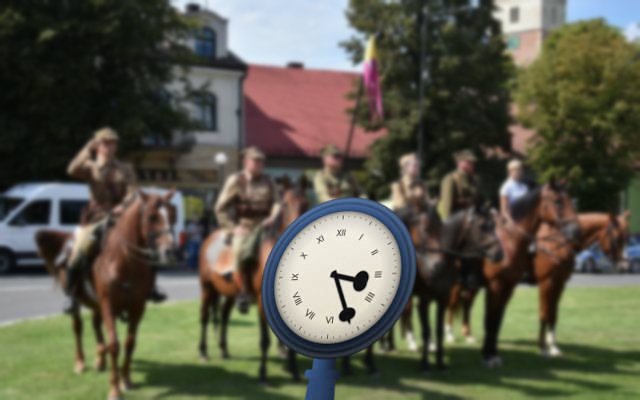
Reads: 3:26
